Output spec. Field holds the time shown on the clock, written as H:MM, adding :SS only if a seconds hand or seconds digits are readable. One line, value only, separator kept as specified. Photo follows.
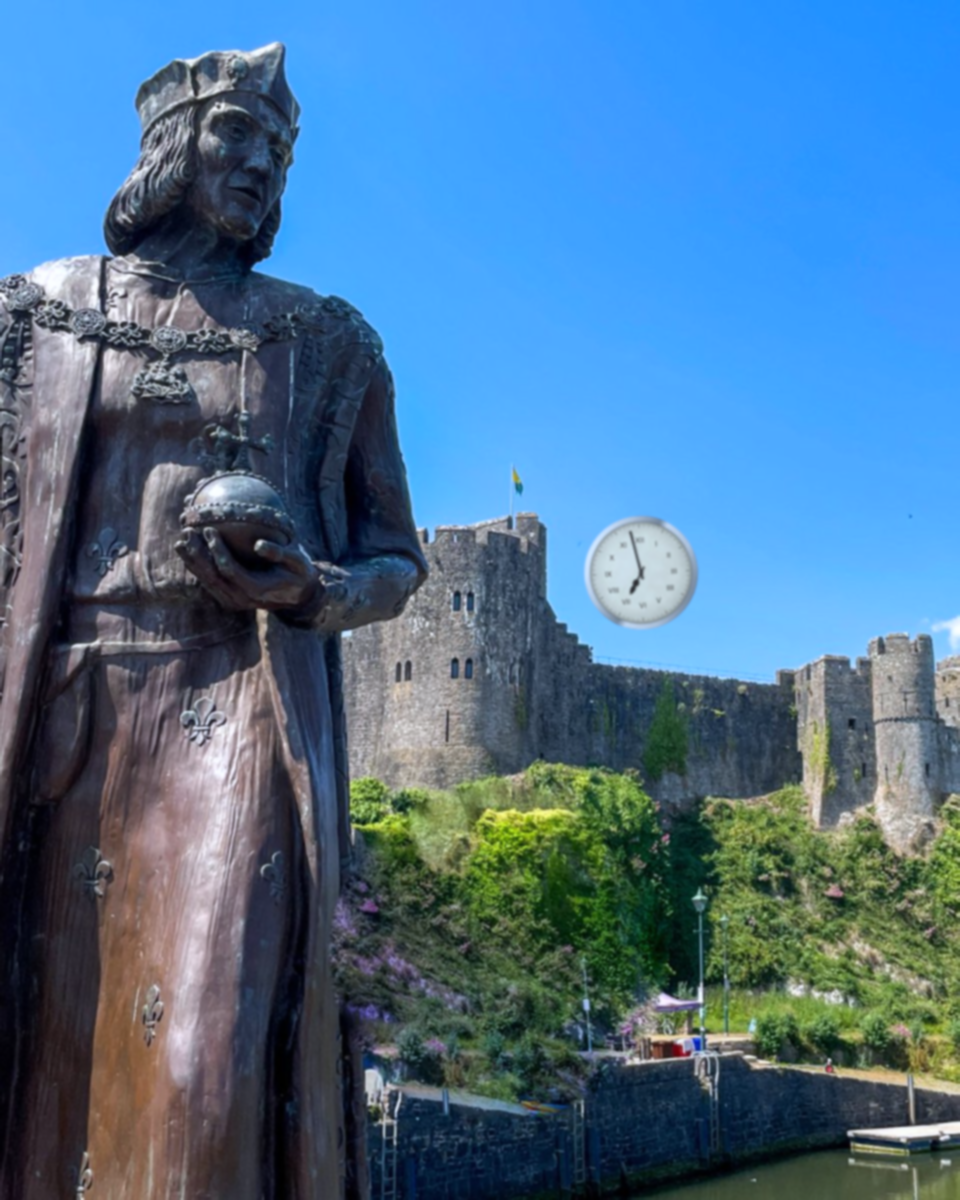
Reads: 6:58
